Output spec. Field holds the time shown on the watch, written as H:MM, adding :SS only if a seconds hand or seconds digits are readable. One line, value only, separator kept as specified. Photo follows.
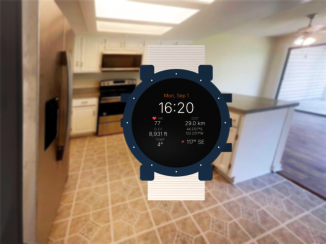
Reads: 16:20
